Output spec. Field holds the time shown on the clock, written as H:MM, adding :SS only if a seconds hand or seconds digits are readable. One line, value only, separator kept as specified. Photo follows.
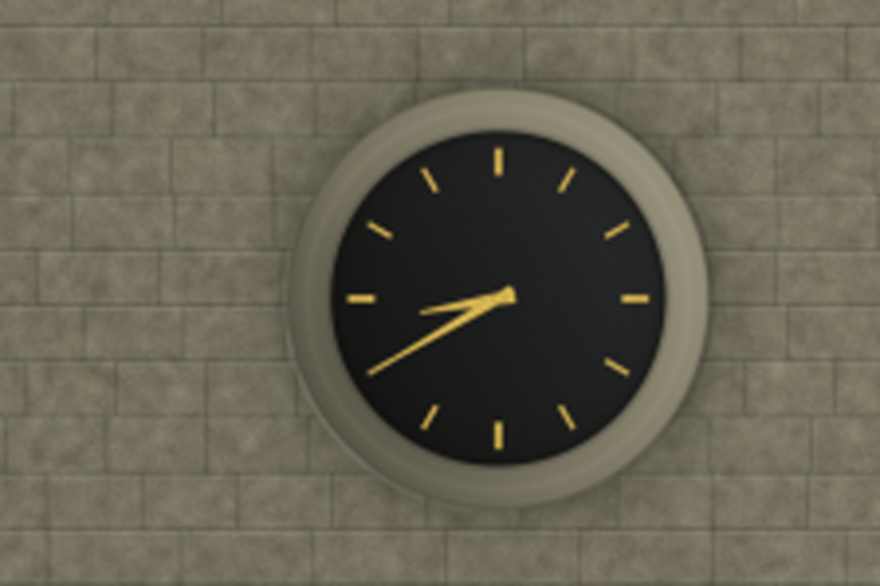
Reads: 8:40
